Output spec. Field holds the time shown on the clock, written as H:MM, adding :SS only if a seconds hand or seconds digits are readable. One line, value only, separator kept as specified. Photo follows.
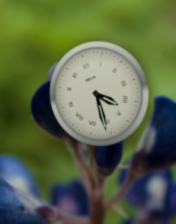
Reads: 4:31
